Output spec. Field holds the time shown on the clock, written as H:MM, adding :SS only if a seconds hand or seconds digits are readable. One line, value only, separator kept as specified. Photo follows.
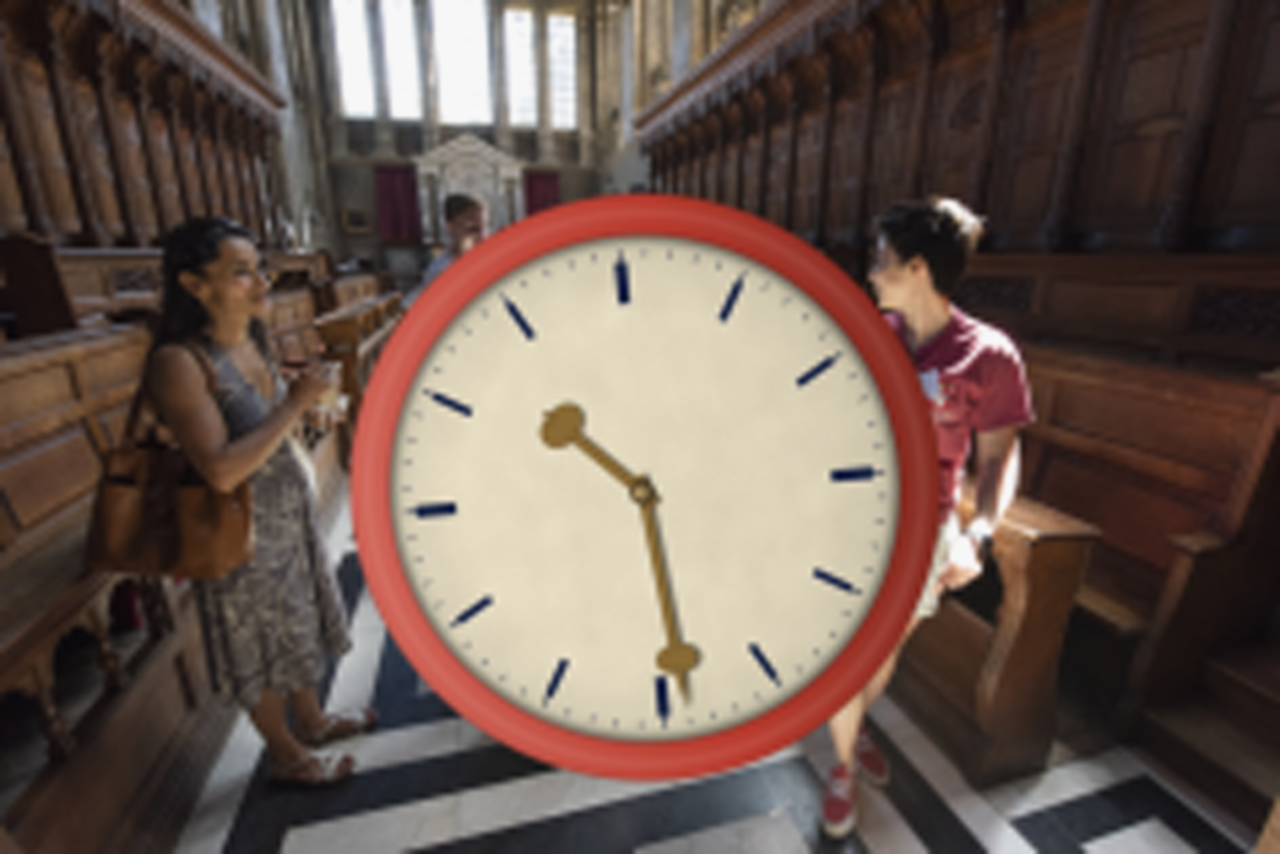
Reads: 10:29
